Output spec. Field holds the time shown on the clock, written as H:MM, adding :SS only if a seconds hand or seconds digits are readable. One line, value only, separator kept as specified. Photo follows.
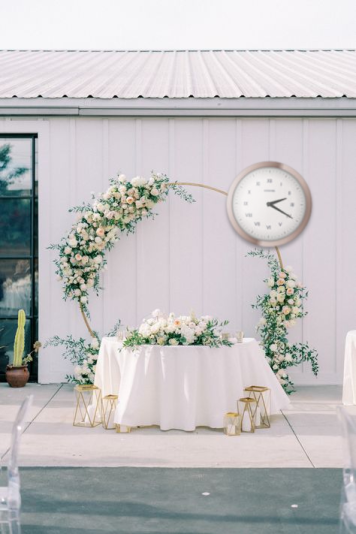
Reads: 2:20
